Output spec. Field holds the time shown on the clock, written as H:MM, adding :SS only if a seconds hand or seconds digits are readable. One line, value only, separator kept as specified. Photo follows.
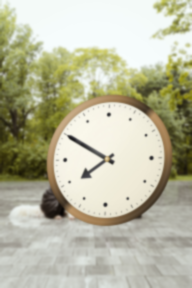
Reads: 7:50
